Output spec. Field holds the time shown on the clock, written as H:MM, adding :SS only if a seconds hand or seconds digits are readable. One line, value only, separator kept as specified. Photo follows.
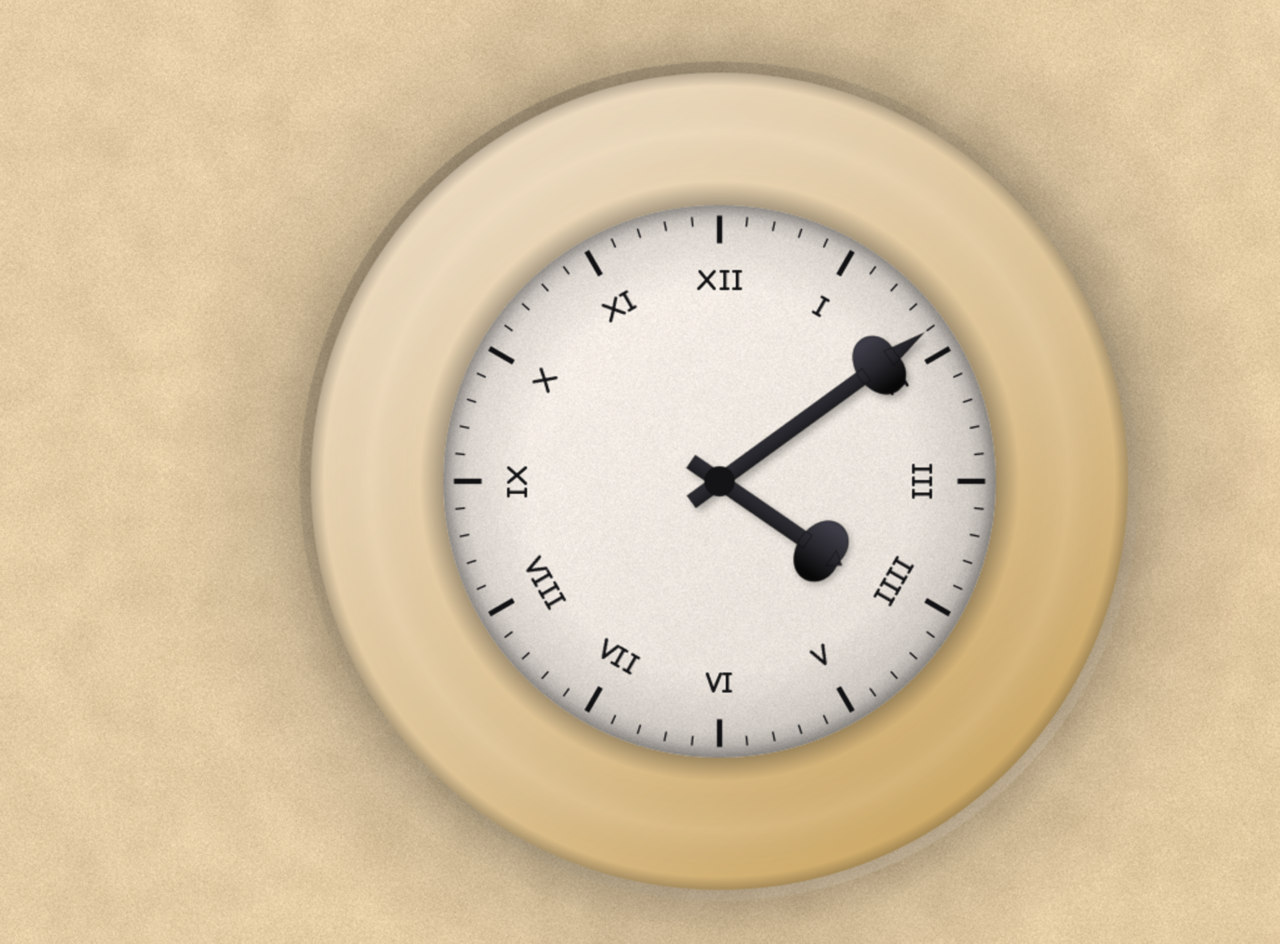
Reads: 4:09
